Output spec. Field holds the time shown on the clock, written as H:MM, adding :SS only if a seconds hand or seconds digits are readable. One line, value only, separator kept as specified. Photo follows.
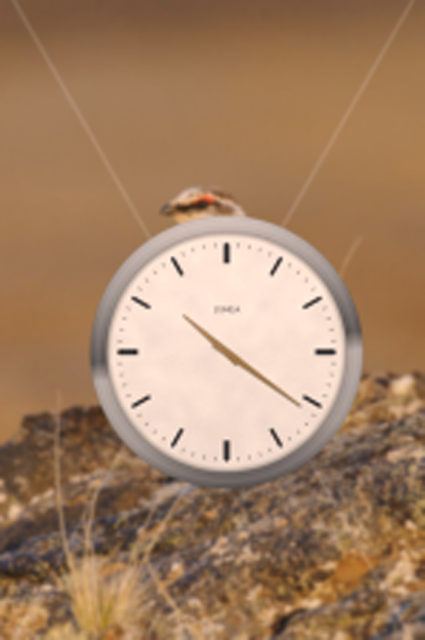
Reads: 10:21
